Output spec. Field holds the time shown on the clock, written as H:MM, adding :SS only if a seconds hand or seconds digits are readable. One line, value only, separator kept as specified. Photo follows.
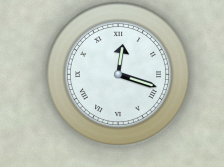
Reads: 12:18
